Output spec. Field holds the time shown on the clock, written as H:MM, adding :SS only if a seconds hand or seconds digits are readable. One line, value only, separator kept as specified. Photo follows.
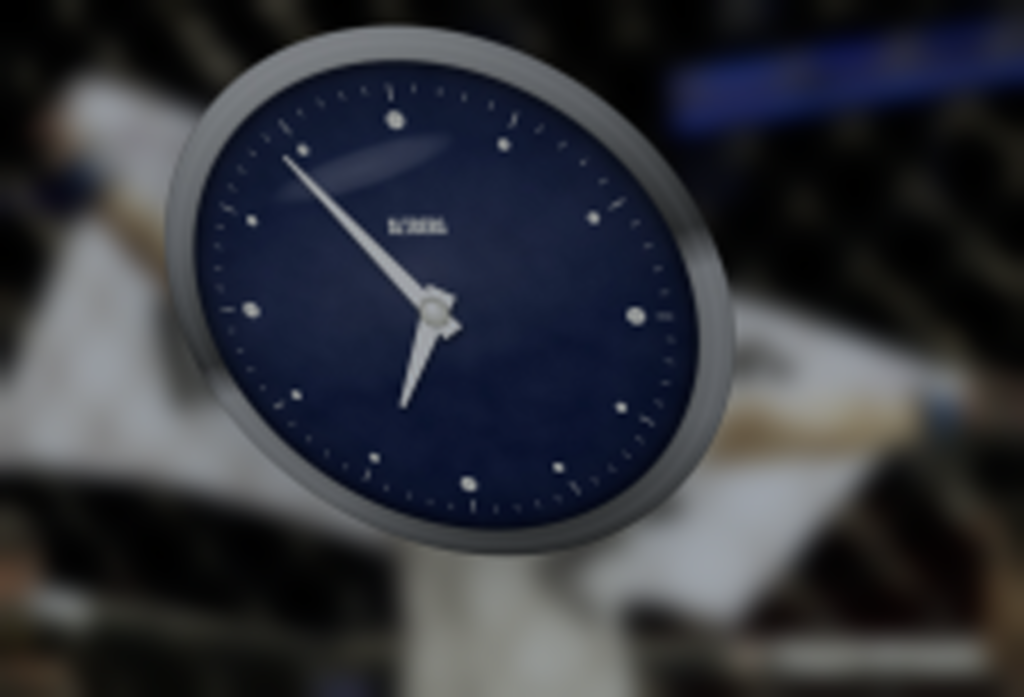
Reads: 6:54
